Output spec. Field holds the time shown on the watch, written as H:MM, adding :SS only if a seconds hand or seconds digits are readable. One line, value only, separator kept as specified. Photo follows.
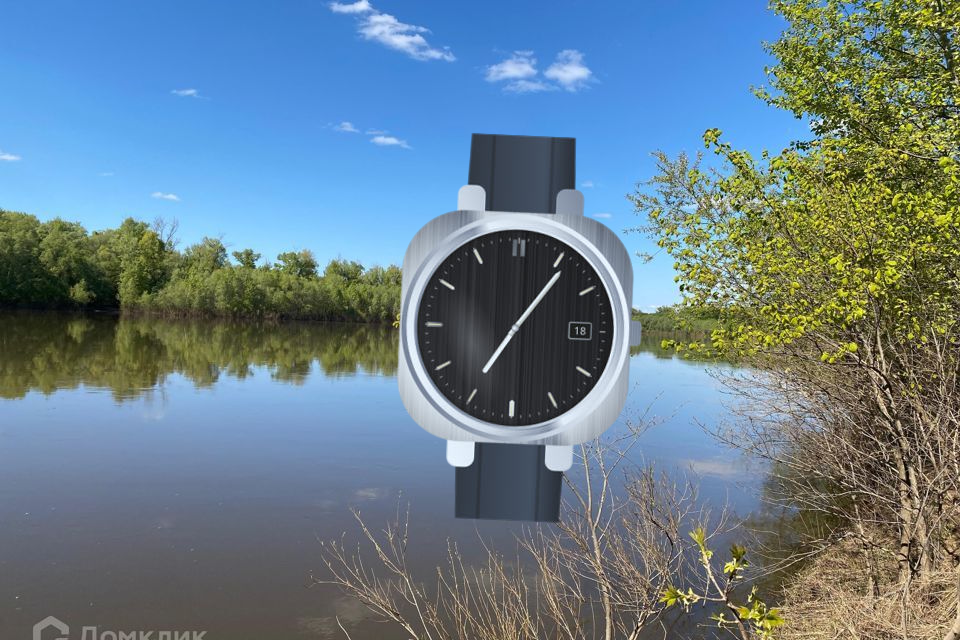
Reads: 7:06
